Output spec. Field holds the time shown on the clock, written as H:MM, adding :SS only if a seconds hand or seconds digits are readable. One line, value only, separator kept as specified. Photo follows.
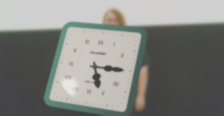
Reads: 5:15
